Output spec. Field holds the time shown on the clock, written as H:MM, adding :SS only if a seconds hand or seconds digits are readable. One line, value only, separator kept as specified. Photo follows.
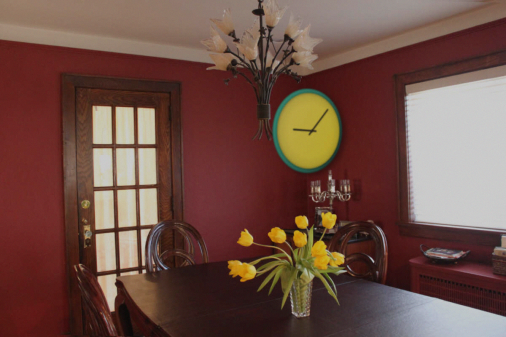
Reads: 9:07
